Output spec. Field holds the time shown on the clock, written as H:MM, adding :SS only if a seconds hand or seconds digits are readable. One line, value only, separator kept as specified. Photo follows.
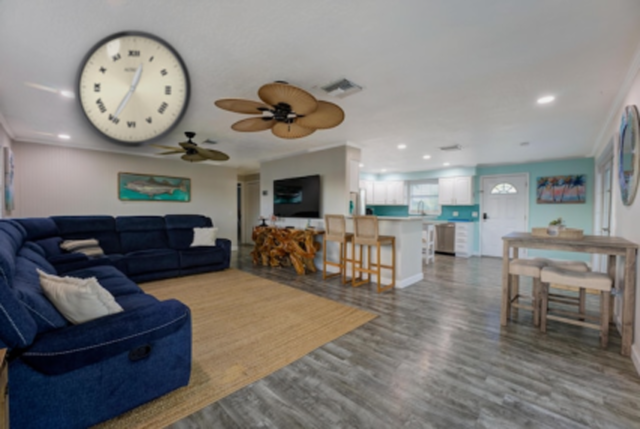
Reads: 12:35
